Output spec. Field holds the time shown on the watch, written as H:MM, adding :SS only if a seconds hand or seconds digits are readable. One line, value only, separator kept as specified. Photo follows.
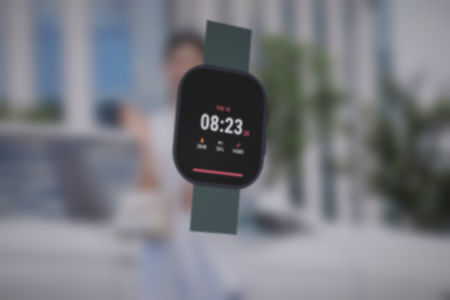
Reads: 8:23
